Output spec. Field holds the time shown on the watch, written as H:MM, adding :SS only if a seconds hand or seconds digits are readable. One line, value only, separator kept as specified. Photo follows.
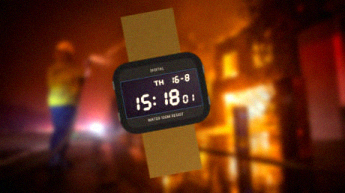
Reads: 15:18
